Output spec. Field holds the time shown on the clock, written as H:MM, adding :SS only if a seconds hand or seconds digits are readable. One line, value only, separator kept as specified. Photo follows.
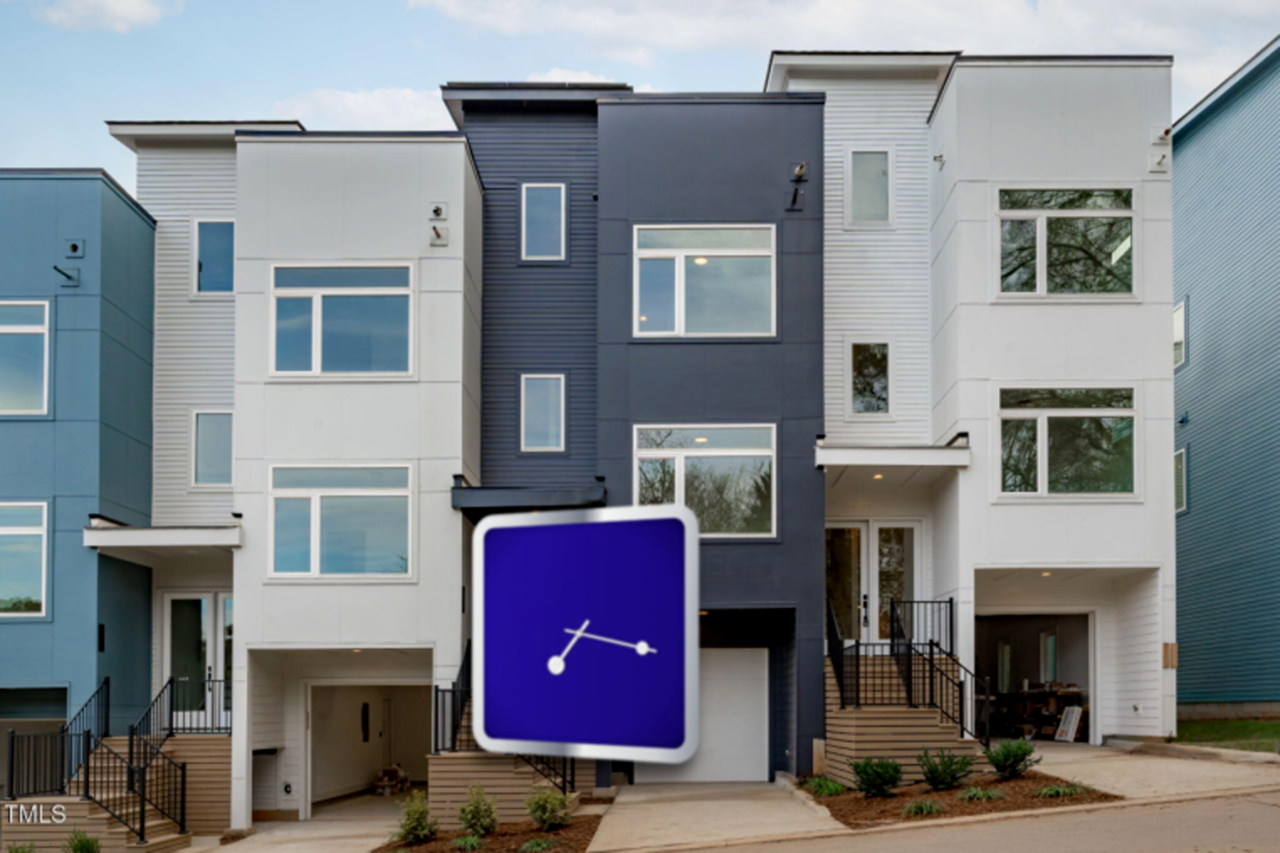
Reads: 7:17
